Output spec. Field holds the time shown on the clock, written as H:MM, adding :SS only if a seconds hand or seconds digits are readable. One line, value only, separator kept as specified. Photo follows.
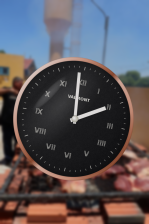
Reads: 1:59
